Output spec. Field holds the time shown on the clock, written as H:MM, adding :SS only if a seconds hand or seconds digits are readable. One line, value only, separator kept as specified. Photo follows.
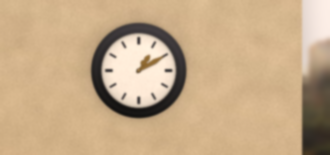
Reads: 1:10
